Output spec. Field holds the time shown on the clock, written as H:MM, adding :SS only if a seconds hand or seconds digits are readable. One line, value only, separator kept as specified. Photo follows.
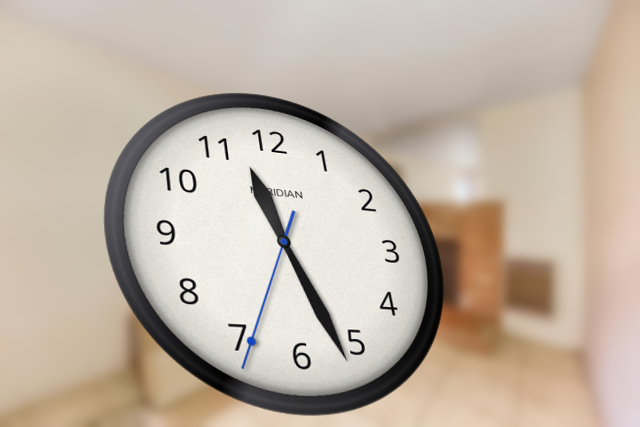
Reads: 11:26:34
